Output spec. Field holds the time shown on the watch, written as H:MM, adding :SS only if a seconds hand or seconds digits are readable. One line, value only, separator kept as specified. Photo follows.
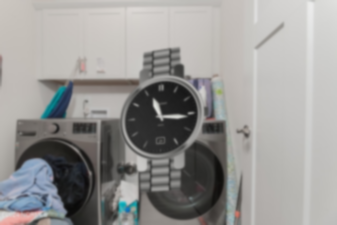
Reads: 11:16
